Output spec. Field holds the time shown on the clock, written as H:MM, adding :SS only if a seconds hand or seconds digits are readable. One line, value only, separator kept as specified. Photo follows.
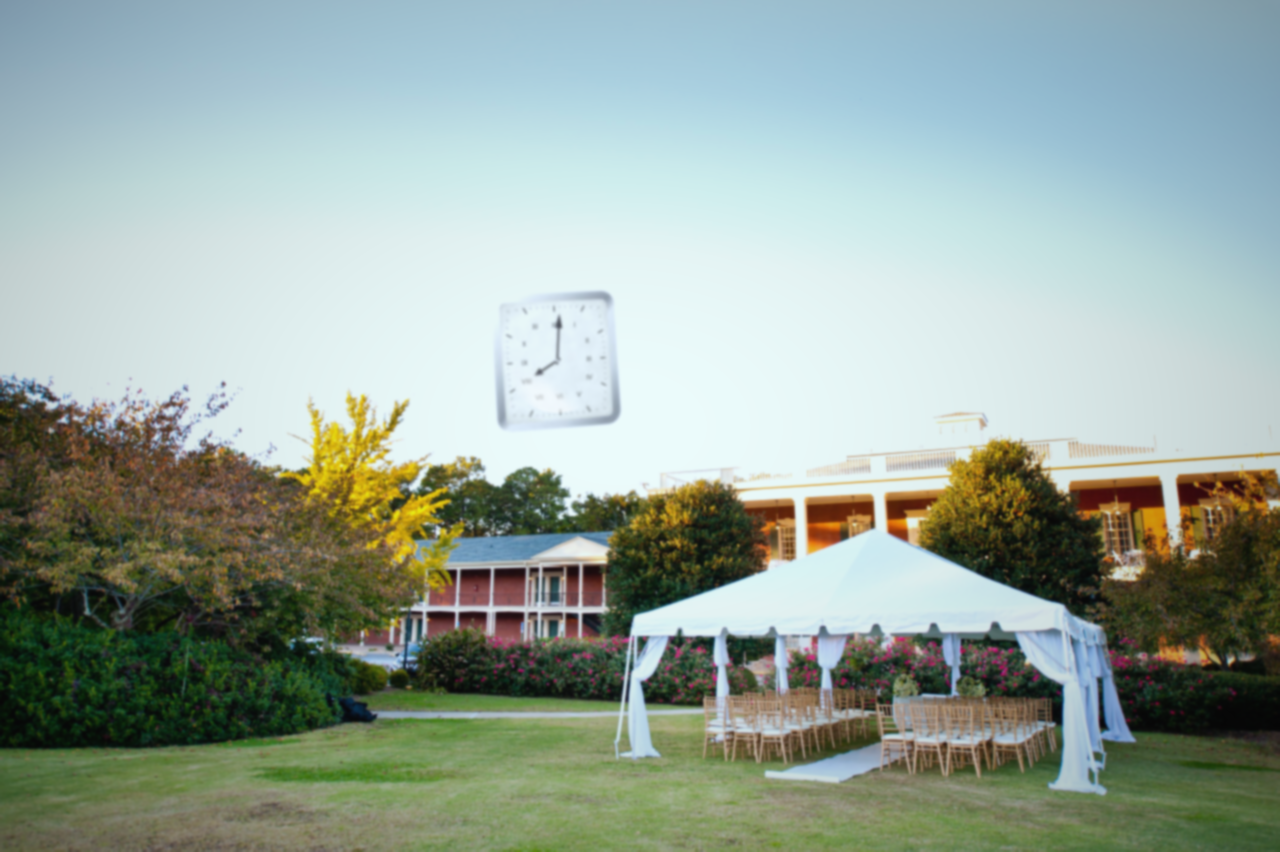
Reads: 8:01
